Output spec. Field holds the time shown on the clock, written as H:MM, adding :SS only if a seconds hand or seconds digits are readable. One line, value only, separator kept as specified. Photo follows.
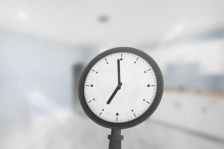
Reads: 6:59
